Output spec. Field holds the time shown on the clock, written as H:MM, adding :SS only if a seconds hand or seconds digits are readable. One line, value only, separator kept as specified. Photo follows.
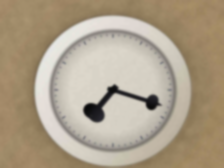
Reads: 7:18
